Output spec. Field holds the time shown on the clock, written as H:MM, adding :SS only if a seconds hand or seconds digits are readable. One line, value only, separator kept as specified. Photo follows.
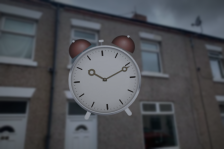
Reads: 10:11
